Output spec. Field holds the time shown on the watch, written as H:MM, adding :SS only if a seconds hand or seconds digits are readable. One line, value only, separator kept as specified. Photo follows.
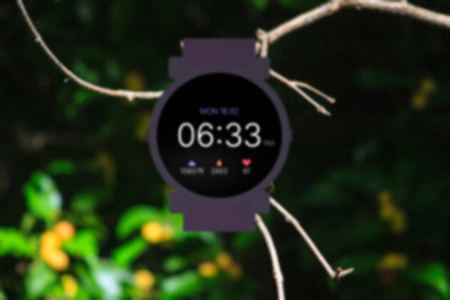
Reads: 6:33
